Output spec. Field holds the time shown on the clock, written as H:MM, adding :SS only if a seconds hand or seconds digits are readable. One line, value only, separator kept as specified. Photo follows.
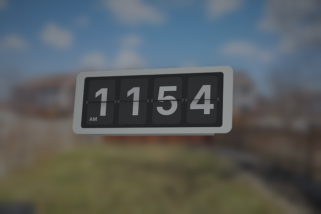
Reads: 11:54
